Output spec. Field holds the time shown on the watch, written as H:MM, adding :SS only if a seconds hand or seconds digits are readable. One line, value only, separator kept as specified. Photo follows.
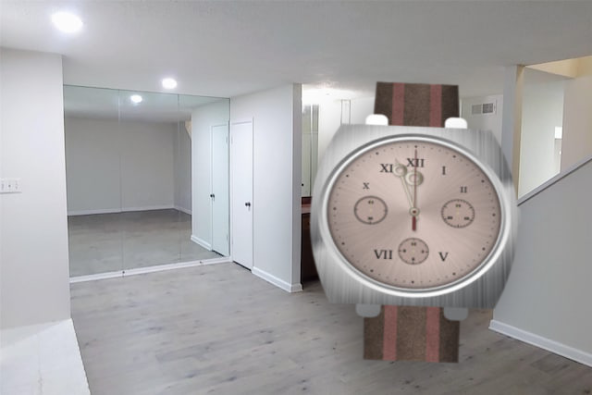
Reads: 11:57
